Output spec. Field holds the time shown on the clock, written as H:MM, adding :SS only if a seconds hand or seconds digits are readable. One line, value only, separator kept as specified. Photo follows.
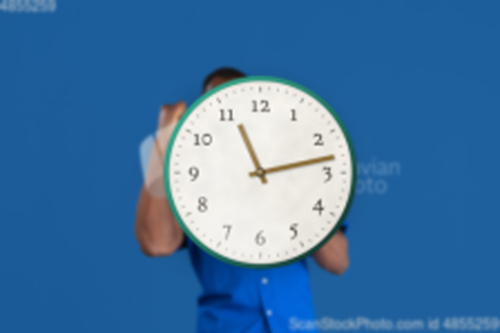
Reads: 11:13
